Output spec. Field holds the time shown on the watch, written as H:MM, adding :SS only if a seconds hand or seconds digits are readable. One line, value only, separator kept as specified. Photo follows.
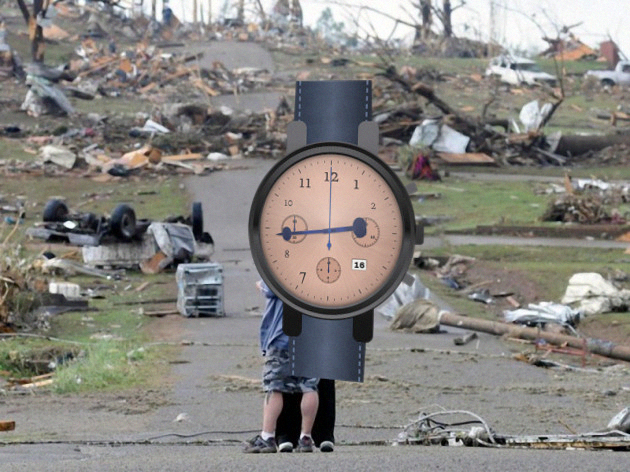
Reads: 2:44
